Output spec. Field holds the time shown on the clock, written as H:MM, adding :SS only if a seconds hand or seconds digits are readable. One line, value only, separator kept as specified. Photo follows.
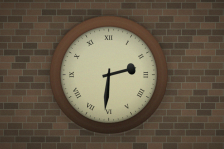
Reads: 2:31
